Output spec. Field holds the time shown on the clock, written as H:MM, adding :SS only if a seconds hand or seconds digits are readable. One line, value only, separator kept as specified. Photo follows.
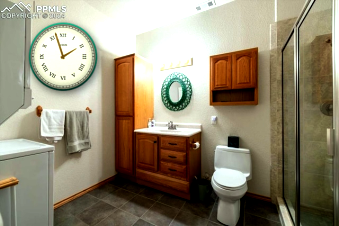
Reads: 1:57
